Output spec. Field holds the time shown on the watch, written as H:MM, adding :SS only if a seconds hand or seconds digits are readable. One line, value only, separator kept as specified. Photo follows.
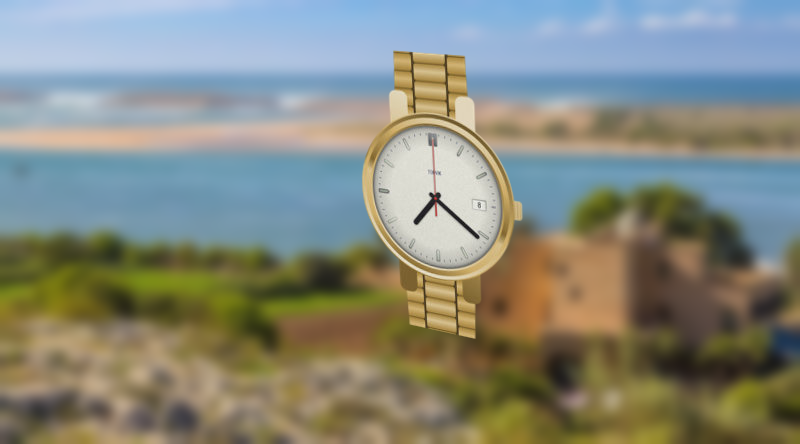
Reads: 7:21:00
